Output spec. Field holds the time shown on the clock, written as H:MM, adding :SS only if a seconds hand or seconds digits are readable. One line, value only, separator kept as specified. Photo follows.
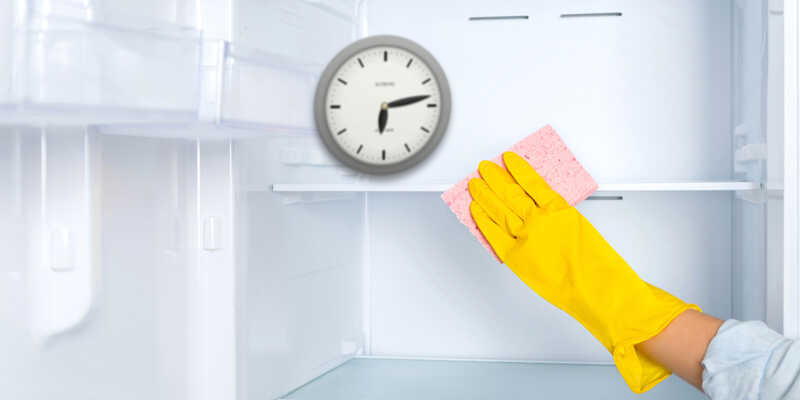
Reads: 6:13
